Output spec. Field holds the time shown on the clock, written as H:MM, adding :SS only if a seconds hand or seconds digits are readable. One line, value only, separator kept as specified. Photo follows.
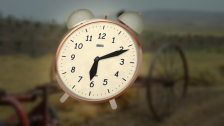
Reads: 6:11
